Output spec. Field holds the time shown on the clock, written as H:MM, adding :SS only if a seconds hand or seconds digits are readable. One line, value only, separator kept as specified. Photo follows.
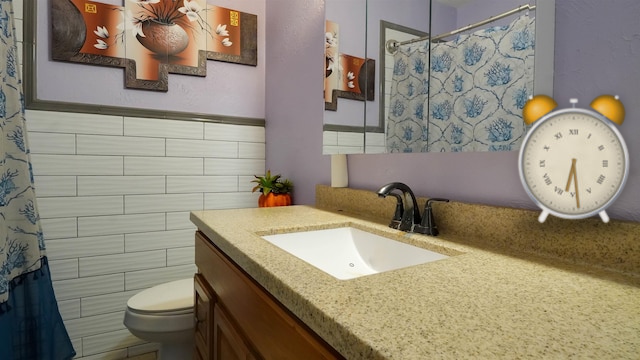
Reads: 6:29
